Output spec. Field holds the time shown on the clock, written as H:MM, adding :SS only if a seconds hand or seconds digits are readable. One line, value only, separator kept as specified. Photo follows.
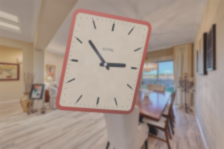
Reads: 2:52
